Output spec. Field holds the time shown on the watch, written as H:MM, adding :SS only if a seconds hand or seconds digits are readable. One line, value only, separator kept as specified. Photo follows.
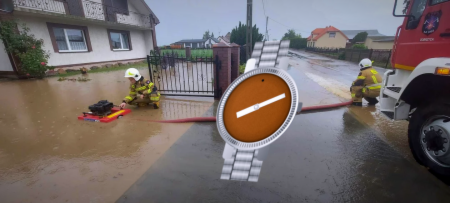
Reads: 8:11
